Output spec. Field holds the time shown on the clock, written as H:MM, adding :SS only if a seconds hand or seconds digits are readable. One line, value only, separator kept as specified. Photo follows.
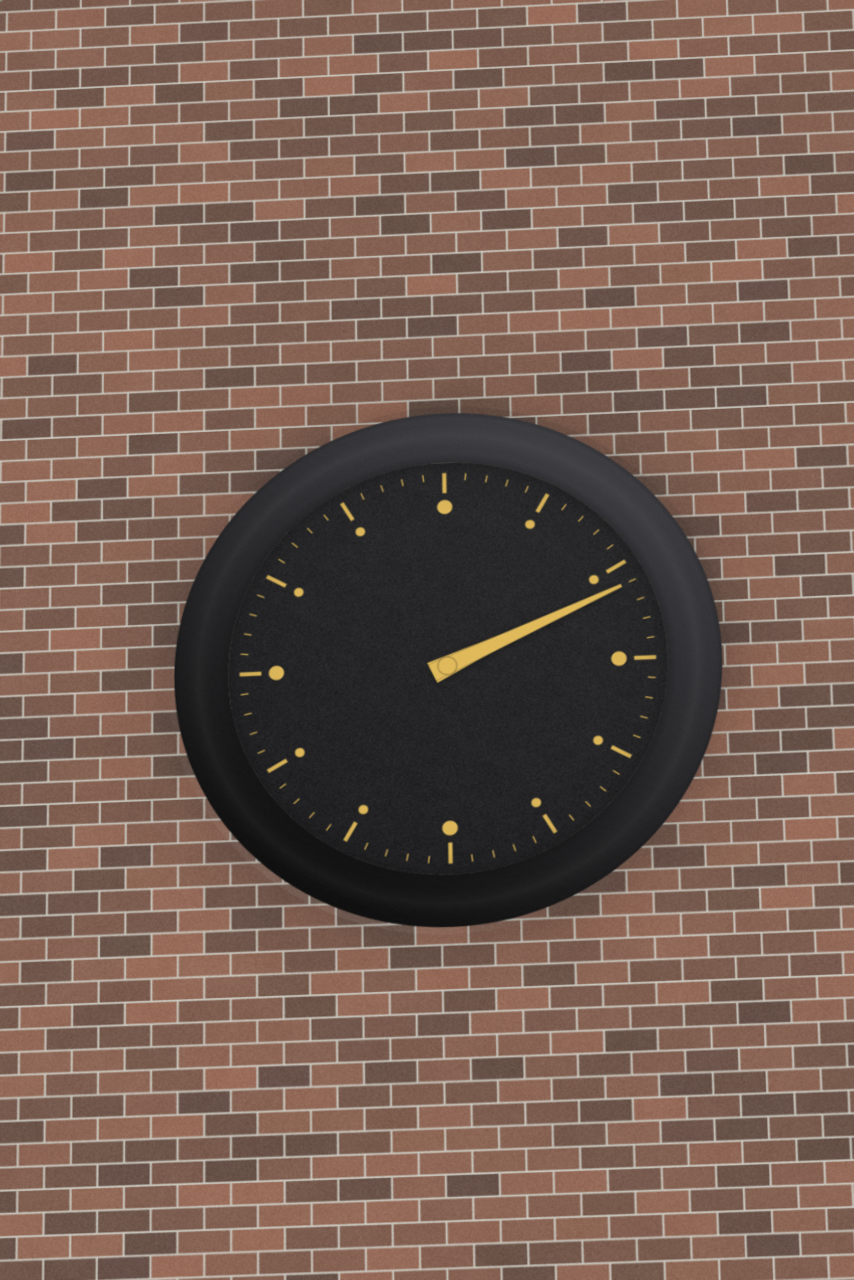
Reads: 2:11
